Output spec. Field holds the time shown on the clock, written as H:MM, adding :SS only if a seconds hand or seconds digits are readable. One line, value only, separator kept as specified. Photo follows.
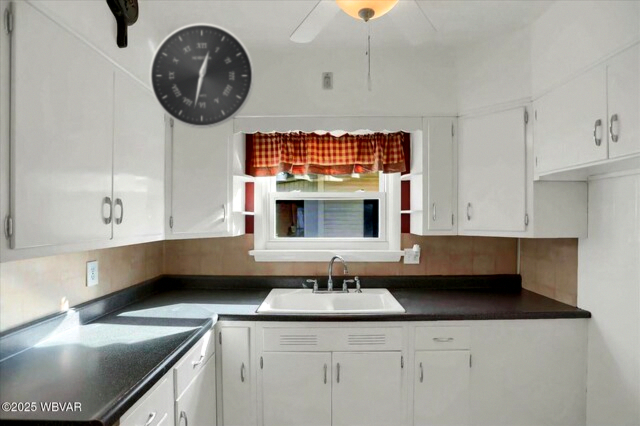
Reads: 12:32
